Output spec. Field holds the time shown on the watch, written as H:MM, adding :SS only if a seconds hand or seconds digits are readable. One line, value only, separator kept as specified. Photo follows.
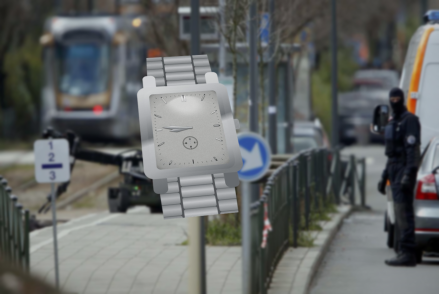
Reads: 8:46
